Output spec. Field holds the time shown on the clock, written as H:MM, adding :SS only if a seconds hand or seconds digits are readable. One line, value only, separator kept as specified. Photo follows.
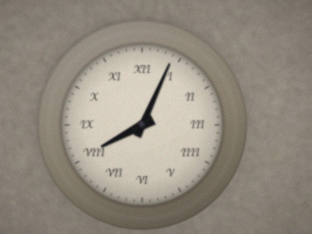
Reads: 8:04
